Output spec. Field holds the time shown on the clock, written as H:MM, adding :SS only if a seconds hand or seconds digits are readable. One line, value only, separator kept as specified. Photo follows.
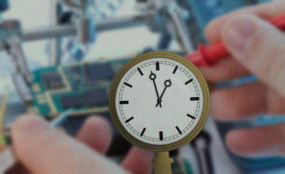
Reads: 12:58
